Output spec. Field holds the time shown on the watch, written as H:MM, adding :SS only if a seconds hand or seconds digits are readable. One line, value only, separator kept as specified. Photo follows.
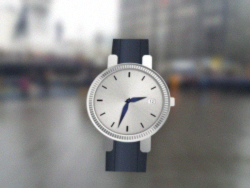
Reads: 2:33
